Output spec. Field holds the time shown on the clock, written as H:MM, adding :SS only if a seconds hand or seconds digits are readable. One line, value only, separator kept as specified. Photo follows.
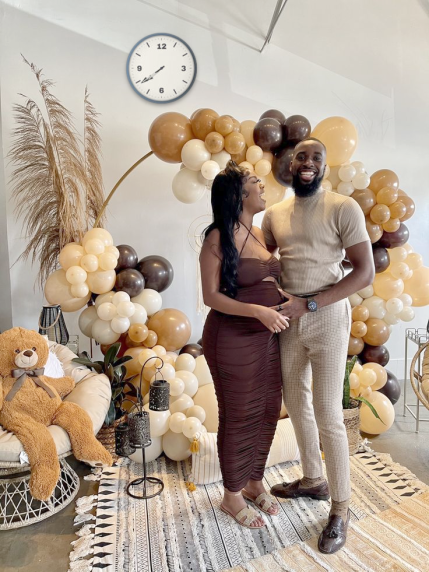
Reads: 7:39
